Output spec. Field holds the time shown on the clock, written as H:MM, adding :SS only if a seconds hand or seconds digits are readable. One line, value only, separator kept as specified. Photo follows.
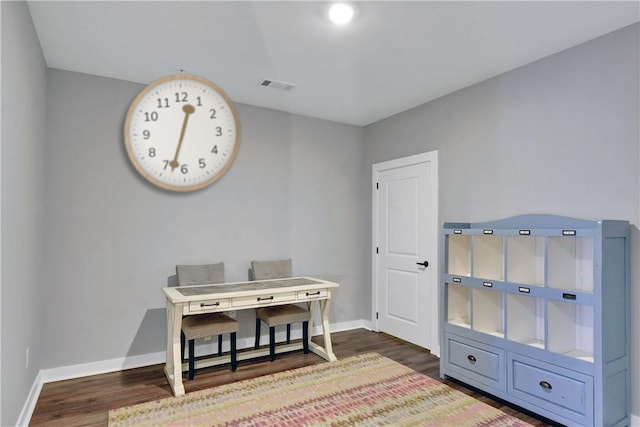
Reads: 12:33
